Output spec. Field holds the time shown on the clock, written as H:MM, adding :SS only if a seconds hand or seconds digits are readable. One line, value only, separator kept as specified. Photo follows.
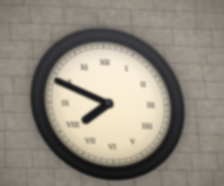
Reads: 7:49
